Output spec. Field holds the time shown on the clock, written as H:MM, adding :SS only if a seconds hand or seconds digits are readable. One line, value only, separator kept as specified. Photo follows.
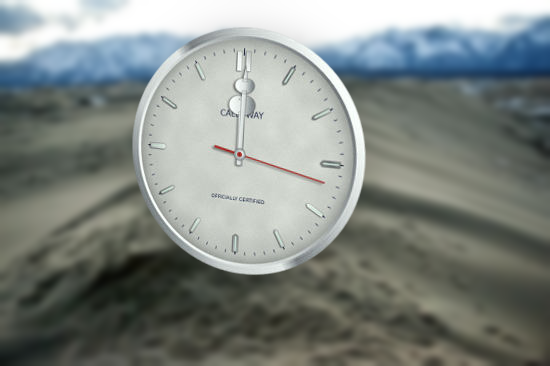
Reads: 12:00:17
